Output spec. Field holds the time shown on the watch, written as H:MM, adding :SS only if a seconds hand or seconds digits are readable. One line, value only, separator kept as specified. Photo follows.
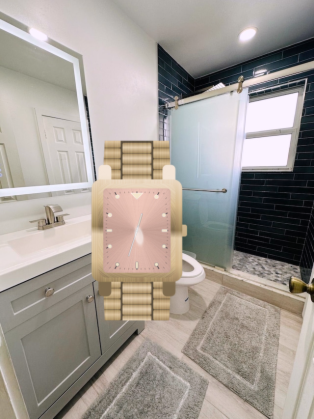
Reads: 12:33
